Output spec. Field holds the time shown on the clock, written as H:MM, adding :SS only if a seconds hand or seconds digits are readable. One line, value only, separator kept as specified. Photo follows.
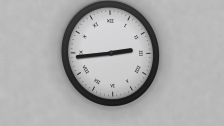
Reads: 2:44
